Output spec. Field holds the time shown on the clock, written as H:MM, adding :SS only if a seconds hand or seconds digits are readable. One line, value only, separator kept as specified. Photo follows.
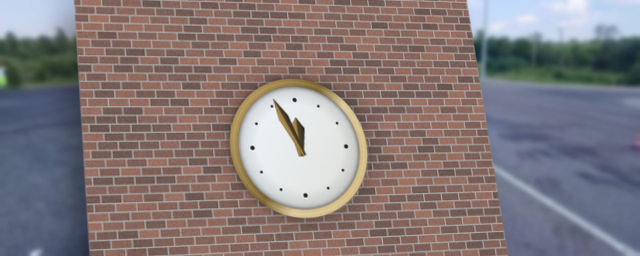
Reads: 11:56
